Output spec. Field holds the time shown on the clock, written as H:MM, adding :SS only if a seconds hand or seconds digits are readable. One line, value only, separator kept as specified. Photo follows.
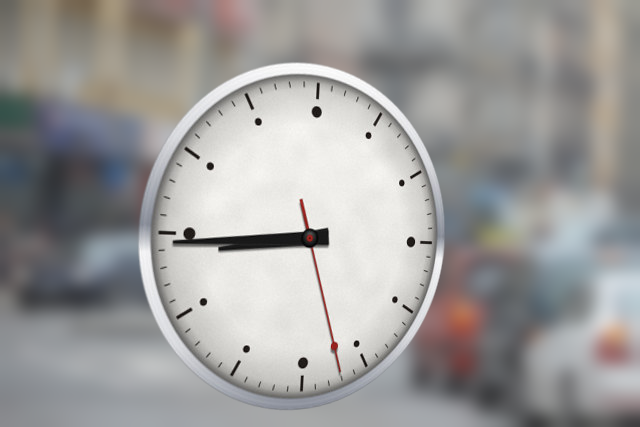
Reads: 8:44:27
